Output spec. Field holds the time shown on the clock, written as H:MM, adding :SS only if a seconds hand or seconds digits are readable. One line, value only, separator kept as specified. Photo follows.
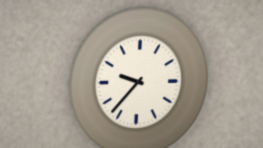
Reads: 9:37
